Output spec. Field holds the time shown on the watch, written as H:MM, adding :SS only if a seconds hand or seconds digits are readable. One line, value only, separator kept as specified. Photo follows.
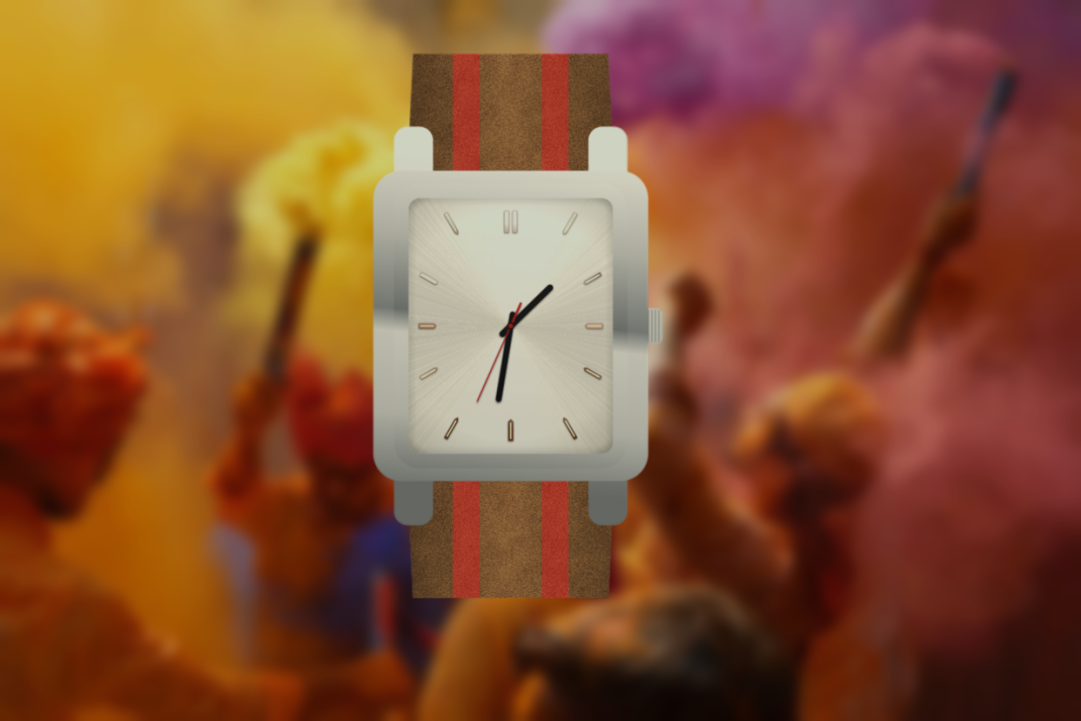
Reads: 1:31:34
